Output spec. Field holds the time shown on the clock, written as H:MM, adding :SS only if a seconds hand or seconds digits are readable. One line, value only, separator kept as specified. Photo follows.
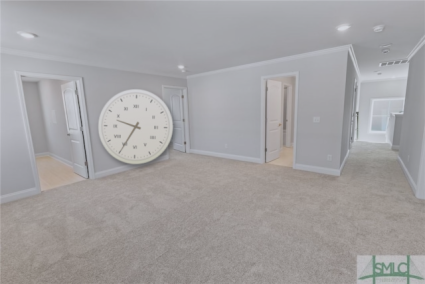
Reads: 9:35
